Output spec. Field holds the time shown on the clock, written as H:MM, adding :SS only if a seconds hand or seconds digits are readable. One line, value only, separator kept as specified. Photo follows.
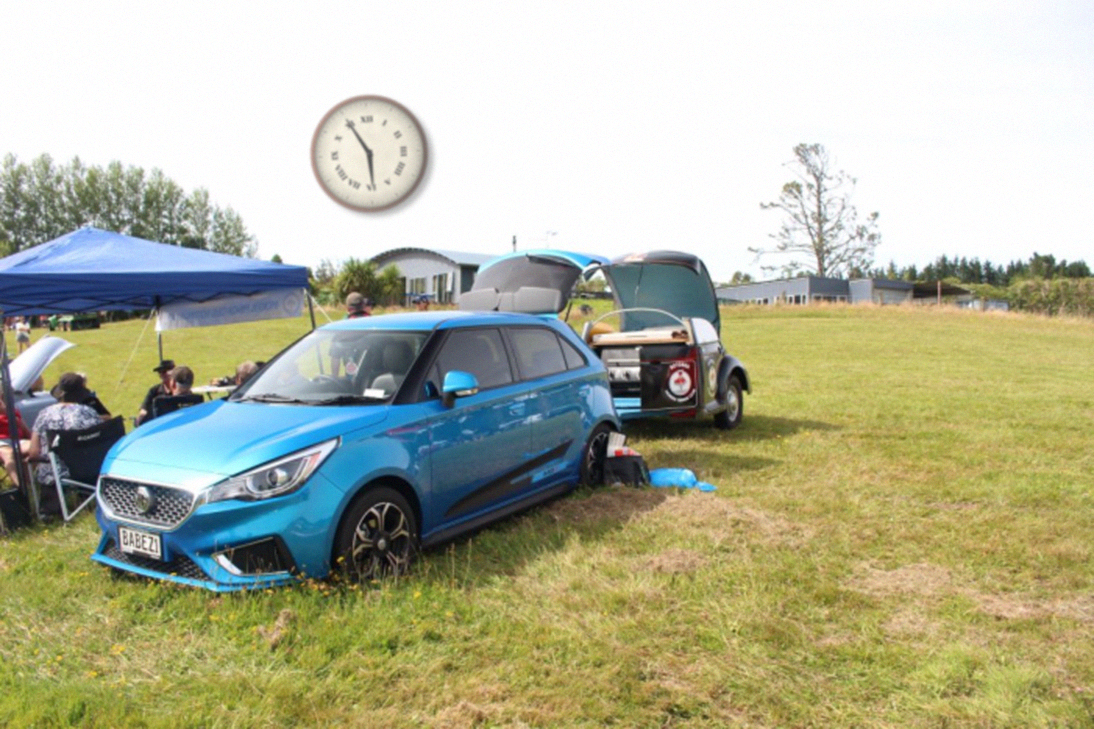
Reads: 5:55
